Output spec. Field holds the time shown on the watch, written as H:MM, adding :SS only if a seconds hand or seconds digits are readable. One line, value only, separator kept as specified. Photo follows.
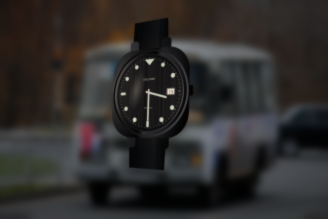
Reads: 3:30
